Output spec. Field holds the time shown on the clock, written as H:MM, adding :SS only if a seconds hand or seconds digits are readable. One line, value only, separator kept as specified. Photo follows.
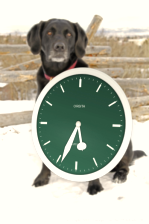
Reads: 5:34
